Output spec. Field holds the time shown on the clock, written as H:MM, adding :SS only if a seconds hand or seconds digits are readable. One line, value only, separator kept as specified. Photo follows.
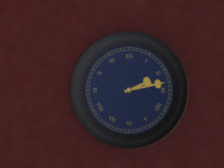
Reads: 2:13
